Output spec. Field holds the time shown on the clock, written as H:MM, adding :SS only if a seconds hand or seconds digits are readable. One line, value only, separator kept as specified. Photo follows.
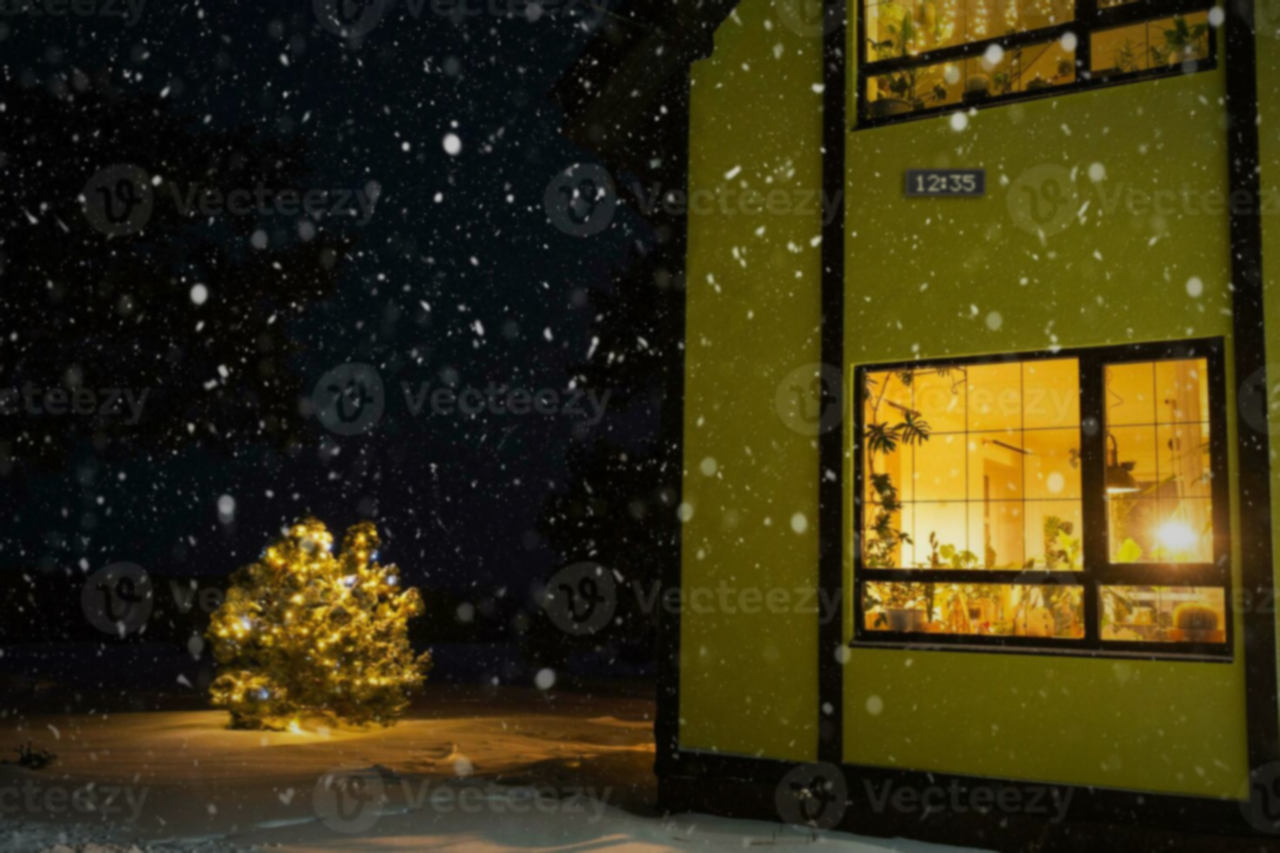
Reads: 12:35
